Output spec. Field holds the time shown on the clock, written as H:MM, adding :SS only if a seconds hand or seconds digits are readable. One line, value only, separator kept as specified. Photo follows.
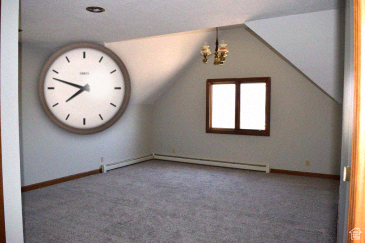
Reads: 7:48
